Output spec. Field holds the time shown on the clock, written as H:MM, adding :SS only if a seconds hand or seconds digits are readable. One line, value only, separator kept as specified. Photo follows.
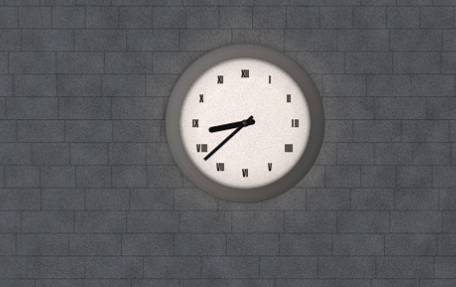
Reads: 8:38
